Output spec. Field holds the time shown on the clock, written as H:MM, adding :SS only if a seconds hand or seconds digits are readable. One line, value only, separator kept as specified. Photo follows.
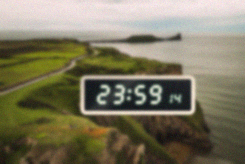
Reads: 23:59
